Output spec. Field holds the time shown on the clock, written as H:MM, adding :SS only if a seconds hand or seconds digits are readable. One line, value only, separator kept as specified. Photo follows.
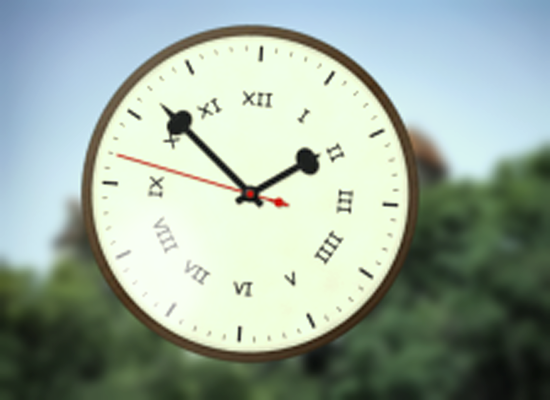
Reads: 1:51:47
